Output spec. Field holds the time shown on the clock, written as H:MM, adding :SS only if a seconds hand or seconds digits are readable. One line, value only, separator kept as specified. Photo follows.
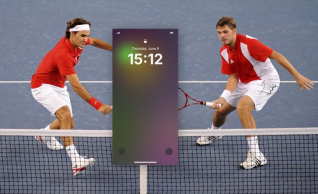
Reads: 15:12
